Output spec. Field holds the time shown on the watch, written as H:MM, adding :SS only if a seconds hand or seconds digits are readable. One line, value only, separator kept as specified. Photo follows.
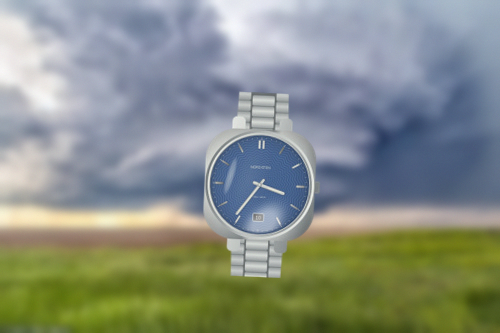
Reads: 3:36
